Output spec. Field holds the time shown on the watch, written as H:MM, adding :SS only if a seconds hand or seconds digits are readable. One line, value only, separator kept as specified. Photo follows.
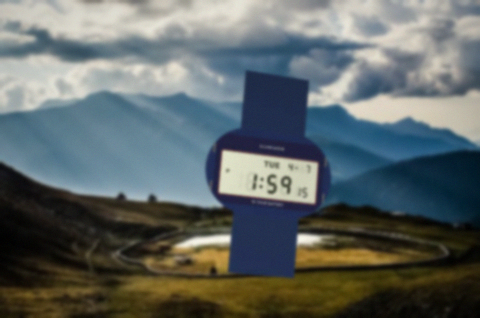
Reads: 1:59
